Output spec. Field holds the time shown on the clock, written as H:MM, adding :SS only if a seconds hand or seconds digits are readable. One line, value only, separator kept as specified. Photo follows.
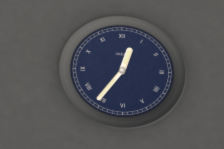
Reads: 12:36
